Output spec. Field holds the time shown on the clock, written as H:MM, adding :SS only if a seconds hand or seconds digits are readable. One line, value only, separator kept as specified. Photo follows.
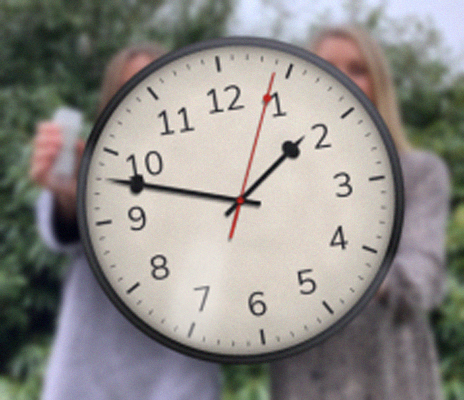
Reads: 1:48:04
